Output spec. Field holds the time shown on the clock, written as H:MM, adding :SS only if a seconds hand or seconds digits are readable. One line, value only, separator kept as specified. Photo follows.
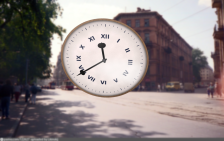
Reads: 11:39
